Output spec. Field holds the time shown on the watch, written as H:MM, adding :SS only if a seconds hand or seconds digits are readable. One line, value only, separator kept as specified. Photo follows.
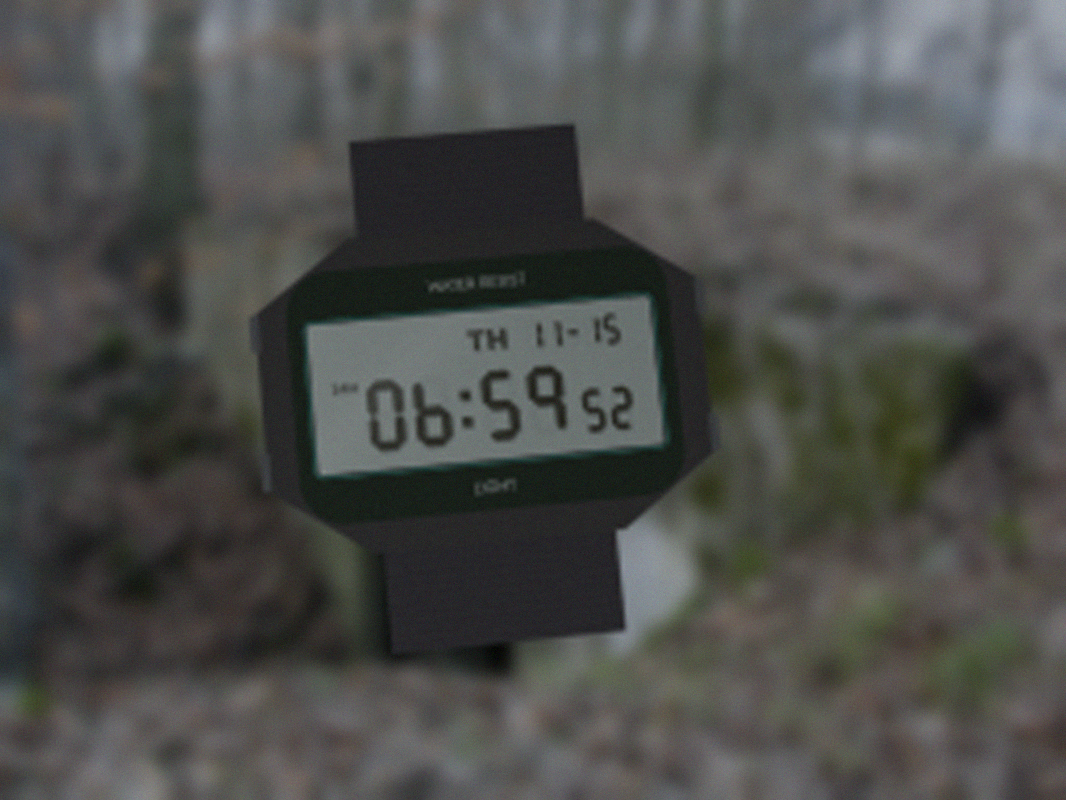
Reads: 6:59:52
